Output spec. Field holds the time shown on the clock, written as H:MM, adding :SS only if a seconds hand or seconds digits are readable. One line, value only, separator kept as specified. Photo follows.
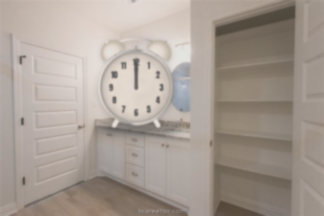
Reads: 12:00
